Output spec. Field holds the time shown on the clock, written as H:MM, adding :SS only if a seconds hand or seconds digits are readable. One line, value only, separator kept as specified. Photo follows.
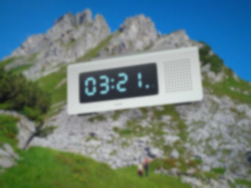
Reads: 3:21
